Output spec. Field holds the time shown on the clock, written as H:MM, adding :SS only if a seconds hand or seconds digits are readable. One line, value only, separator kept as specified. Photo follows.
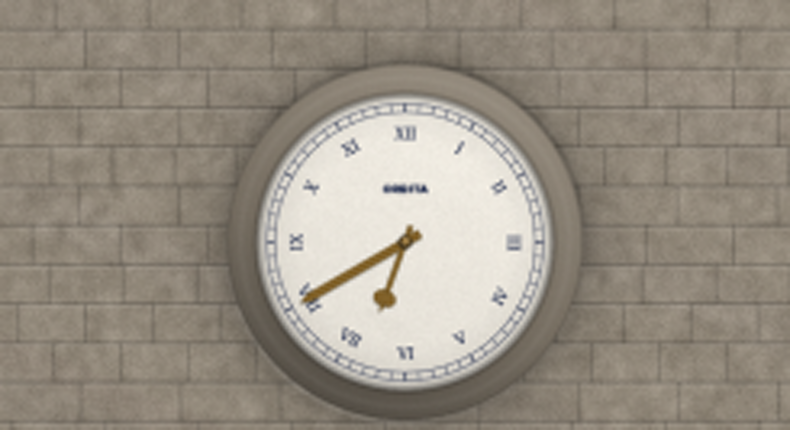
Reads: 6:40
